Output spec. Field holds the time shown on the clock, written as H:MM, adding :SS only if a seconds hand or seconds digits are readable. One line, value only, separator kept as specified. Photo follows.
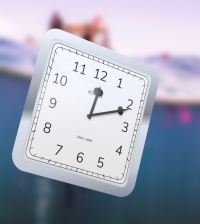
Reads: 12:11
